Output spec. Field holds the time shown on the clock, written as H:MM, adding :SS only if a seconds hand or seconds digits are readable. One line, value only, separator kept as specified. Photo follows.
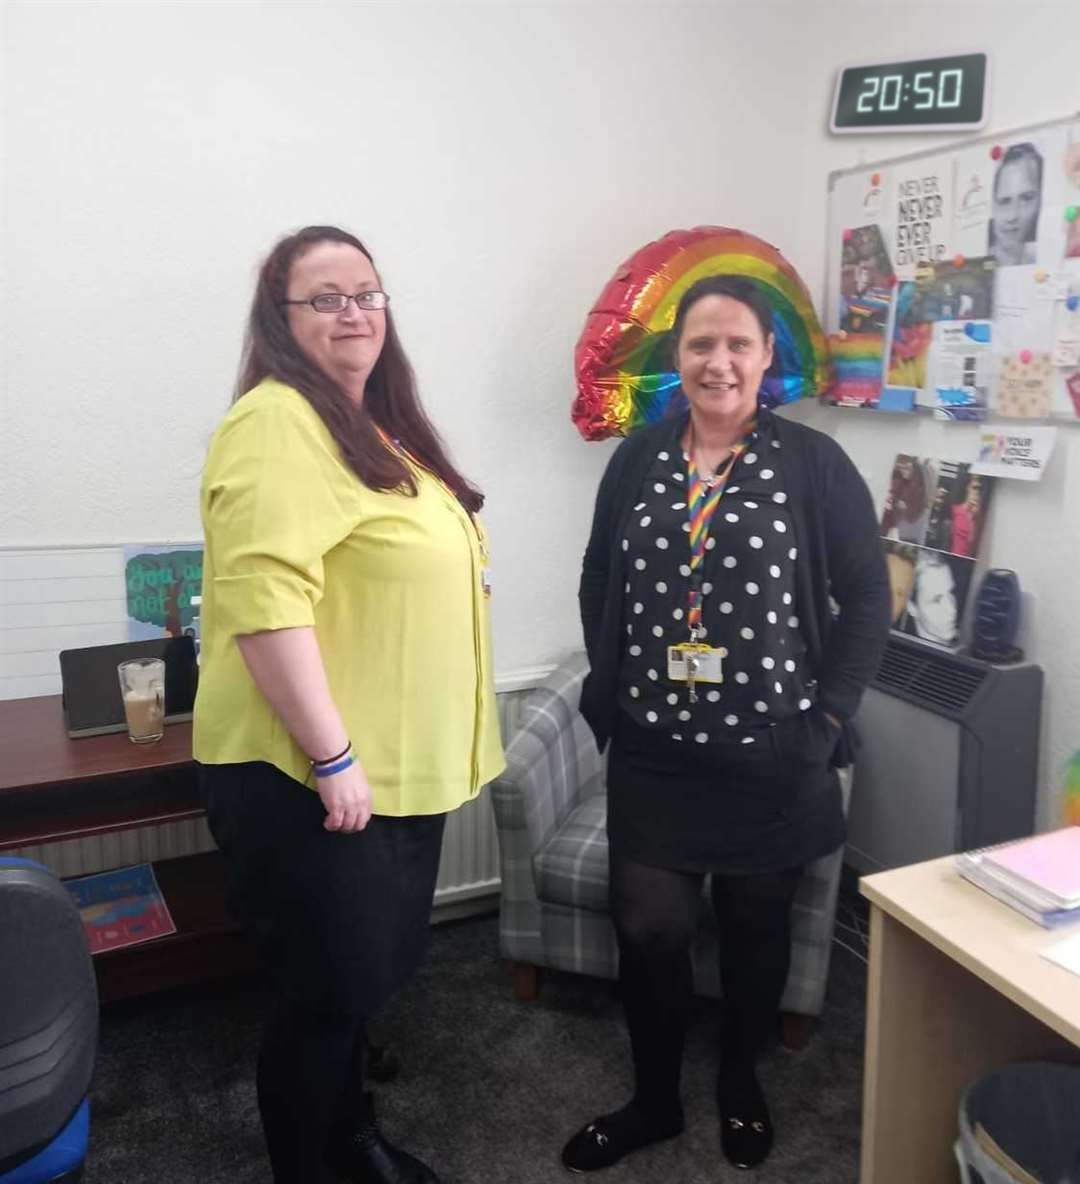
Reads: 20:50
